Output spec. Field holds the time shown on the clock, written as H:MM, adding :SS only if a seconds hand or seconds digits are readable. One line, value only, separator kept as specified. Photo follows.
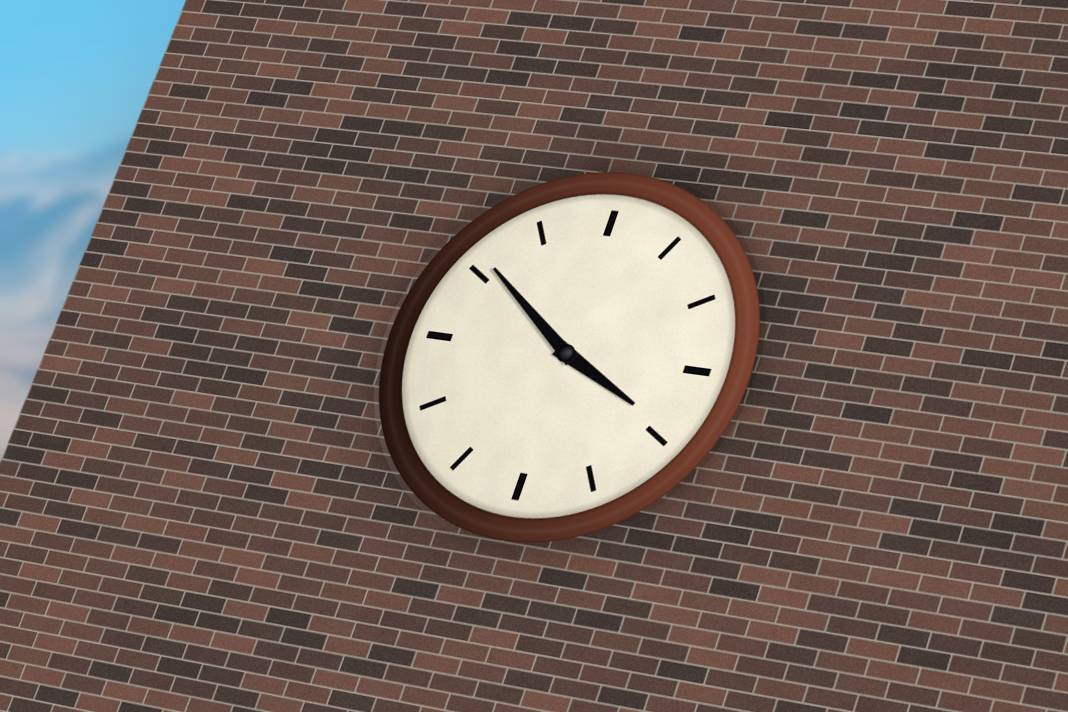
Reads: 3:51
